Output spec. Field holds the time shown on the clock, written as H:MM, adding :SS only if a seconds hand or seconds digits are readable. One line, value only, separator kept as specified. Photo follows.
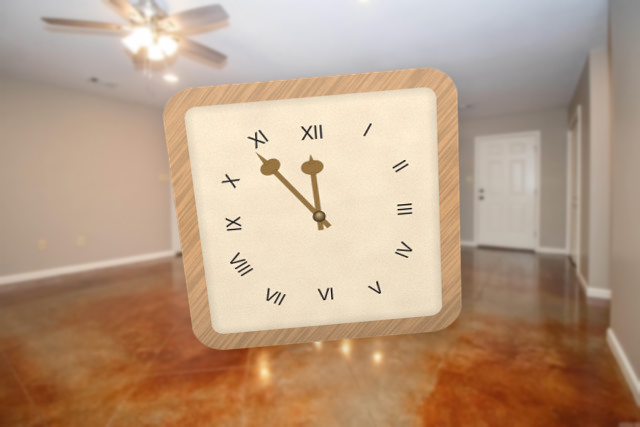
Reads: 11:54
